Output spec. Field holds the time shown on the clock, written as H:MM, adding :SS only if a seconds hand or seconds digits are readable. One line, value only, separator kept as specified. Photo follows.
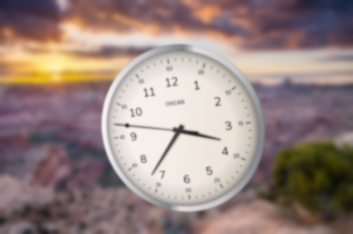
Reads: 3:36:47
